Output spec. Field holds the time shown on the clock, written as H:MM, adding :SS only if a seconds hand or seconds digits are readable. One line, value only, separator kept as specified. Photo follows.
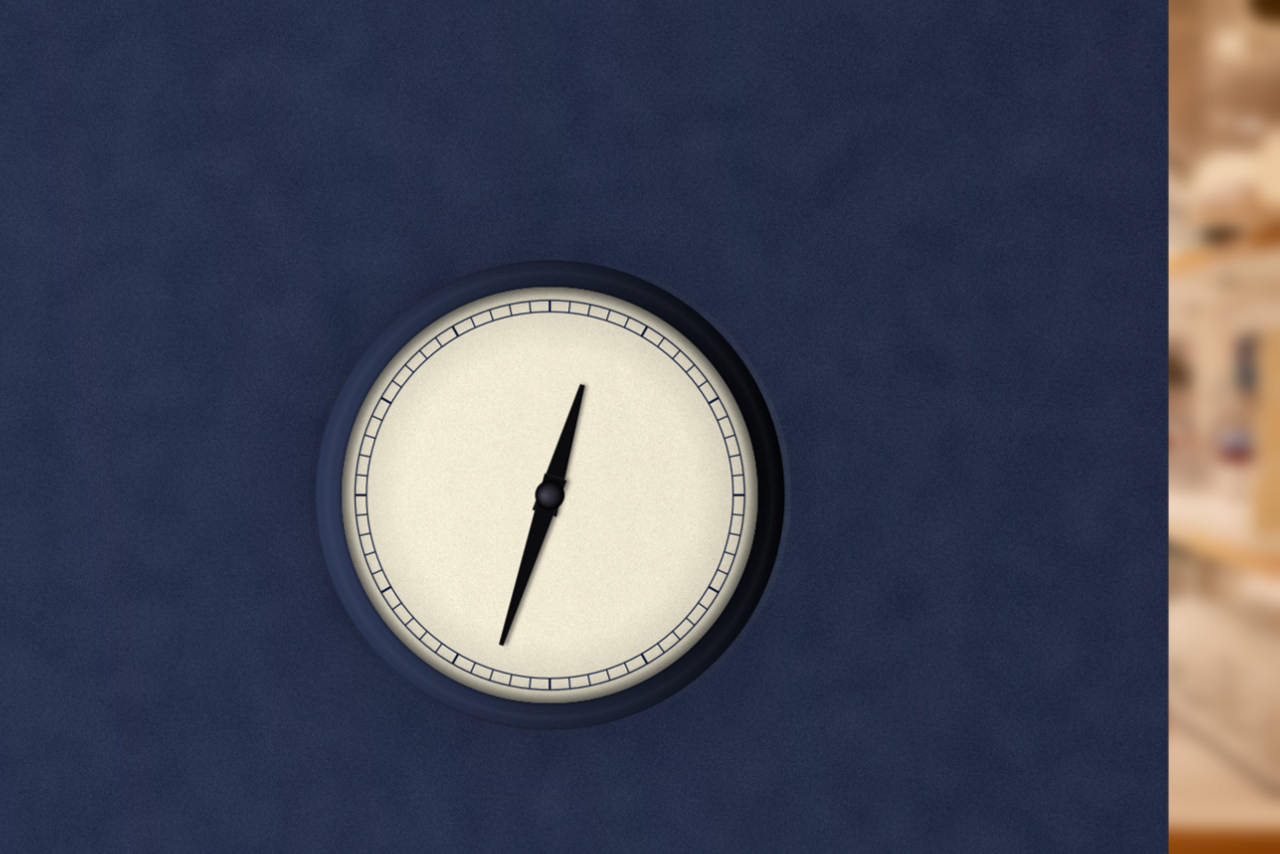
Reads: 12:33
